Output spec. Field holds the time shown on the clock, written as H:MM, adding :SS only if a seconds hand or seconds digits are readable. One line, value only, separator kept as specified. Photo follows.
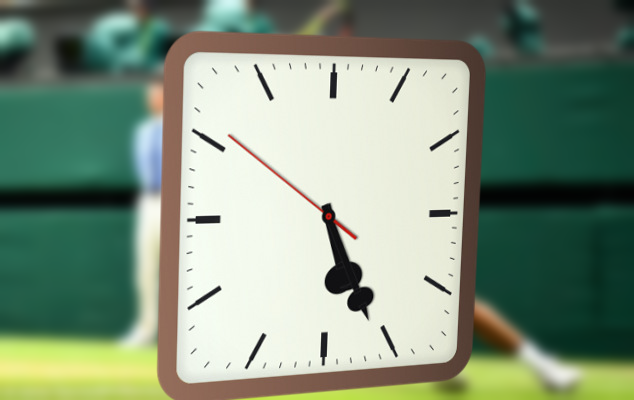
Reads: 5:25:51
